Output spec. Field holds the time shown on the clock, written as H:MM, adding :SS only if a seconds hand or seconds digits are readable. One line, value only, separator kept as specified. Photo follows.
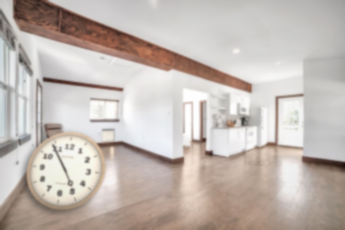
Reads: 4:54
